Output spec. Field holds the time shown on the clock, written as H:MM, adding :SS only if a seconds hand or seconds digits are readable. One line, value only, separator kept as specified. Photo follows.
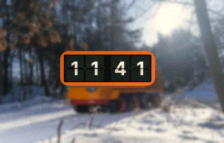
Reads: 11:41
